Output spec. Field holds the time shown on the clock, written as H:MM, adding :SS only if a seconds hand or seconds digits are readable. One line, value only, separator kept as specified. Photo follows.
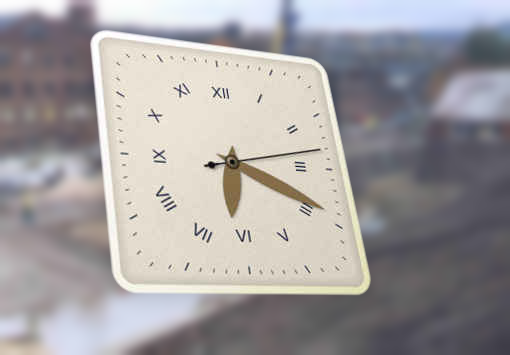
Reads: 6:19:13
